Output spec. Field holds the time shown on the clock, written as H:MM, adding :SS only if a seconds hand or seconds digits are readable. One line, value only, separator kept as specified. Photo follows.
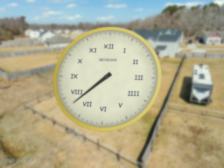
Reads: 7:38
